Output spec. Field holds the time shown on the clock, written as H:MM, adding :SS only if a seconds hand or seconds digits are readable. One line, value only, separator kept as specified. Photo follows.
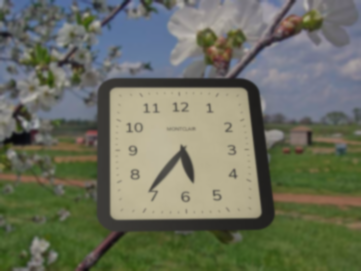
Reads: 5:36
